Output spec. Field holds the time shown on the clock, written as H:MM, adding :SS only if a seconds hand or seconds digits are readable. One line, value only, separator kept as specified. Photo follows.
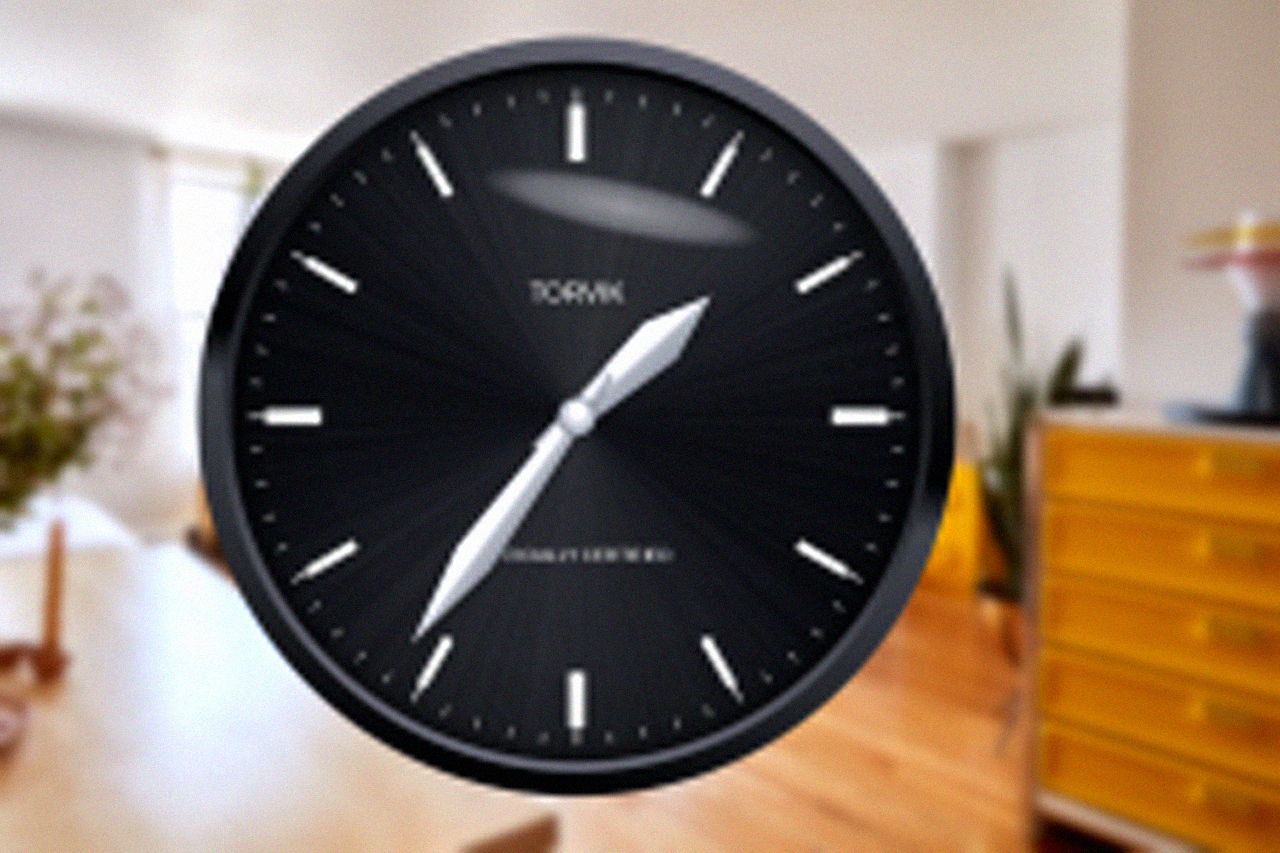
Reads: 1:36
